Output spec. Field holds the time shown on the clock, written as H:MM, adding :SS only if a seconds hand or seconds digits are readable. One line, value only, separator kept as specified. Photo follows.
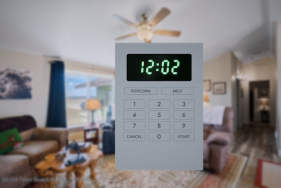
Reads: 12:02
